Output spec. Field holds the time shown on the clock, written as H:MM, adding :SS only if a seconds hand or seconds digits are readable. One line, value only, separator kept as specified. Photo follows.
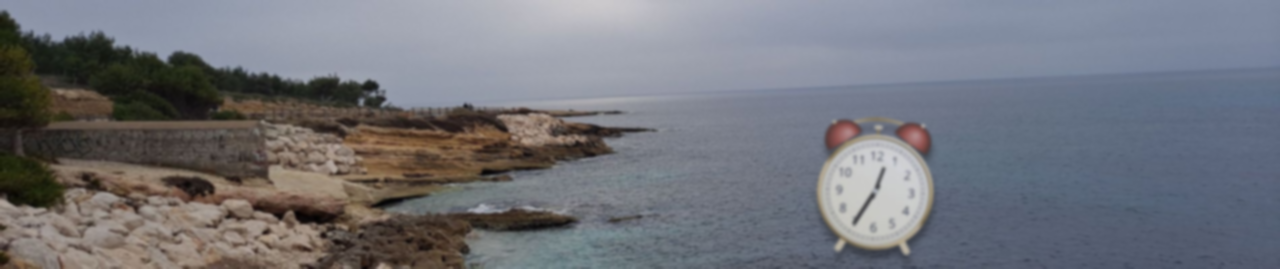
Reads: 12:35
